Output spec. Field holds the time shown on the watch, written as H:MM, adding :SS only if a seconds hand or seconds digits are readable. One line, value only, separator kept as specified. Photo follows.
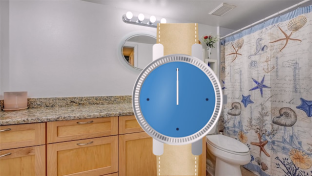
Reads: 12:00
